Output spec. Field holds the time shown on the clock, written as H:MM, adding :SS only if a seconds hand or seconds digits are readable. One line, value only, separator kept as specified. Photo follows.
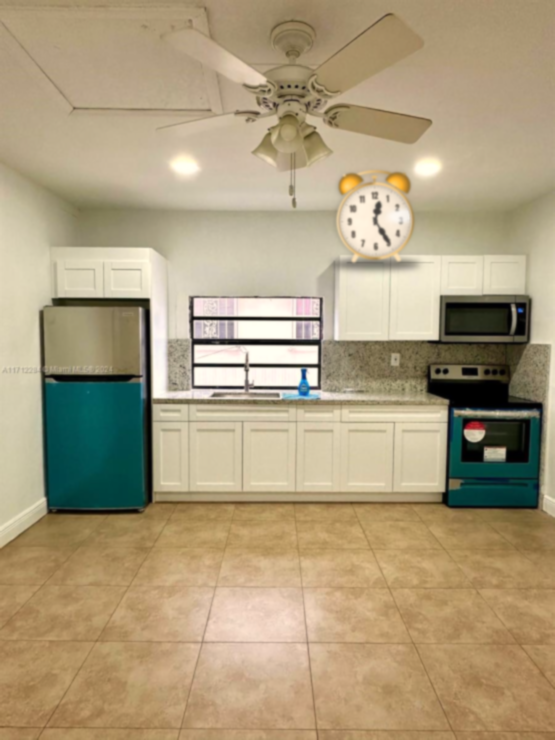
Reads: 12:25
